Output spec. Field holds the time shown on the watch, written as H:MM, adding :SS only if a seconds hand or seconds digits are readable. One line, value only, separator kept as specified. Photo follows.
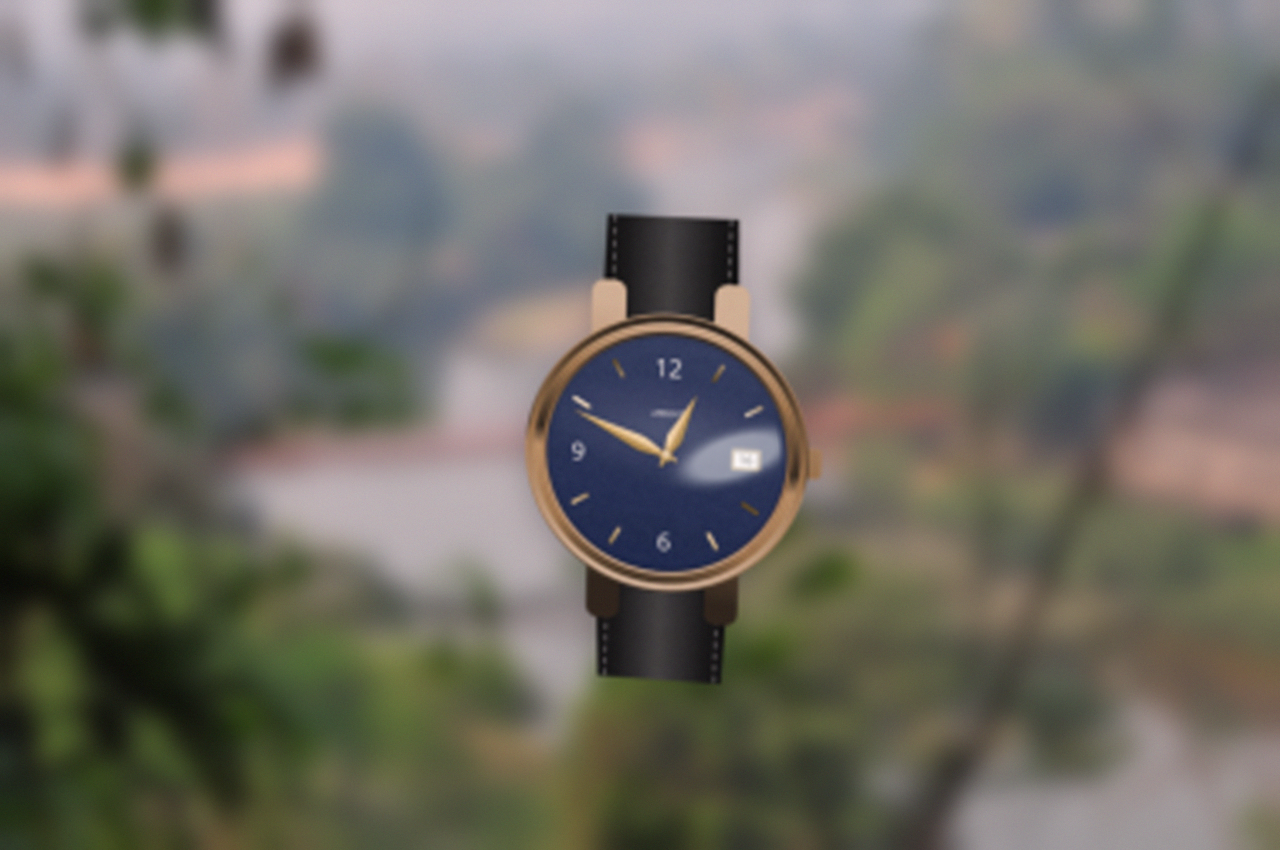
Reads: 12:49
